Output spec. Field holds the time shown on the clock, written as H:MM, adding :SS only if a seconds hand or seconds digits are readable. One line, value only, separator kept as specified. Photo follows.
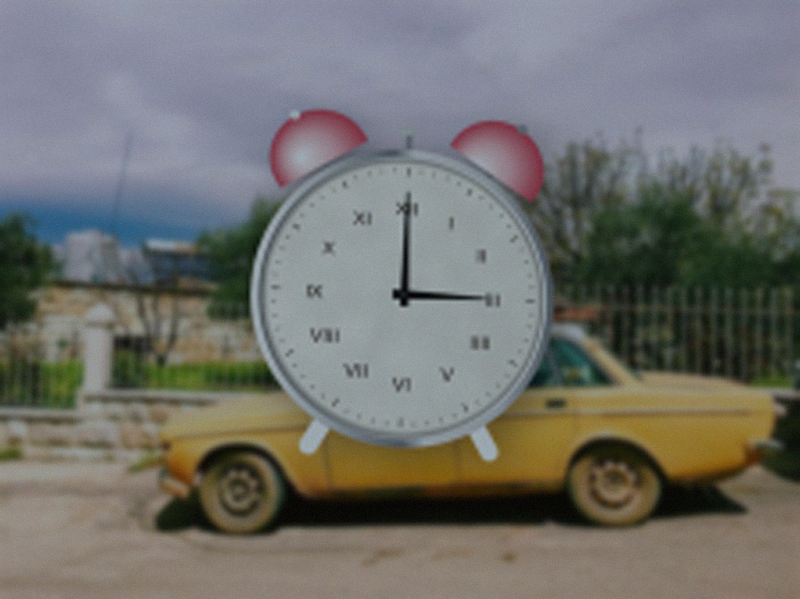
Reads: 3:00
